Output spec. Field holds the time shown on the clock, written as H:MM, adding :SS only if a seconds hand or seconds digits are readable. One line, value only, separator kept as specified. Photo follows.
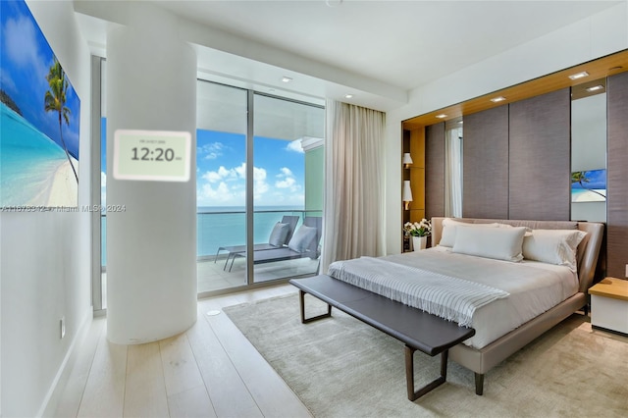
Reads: 12:20
